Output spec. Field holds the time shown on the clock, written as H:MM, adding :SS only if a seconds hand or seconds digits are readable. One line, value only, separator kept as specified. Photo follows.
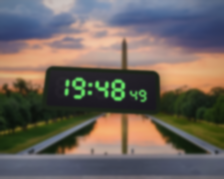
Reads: 19:48:49
